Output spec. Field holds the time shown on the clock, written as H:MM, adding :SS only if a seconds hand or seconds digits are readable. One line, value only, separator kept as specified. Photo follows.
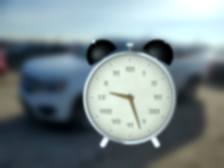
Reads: 9:27
